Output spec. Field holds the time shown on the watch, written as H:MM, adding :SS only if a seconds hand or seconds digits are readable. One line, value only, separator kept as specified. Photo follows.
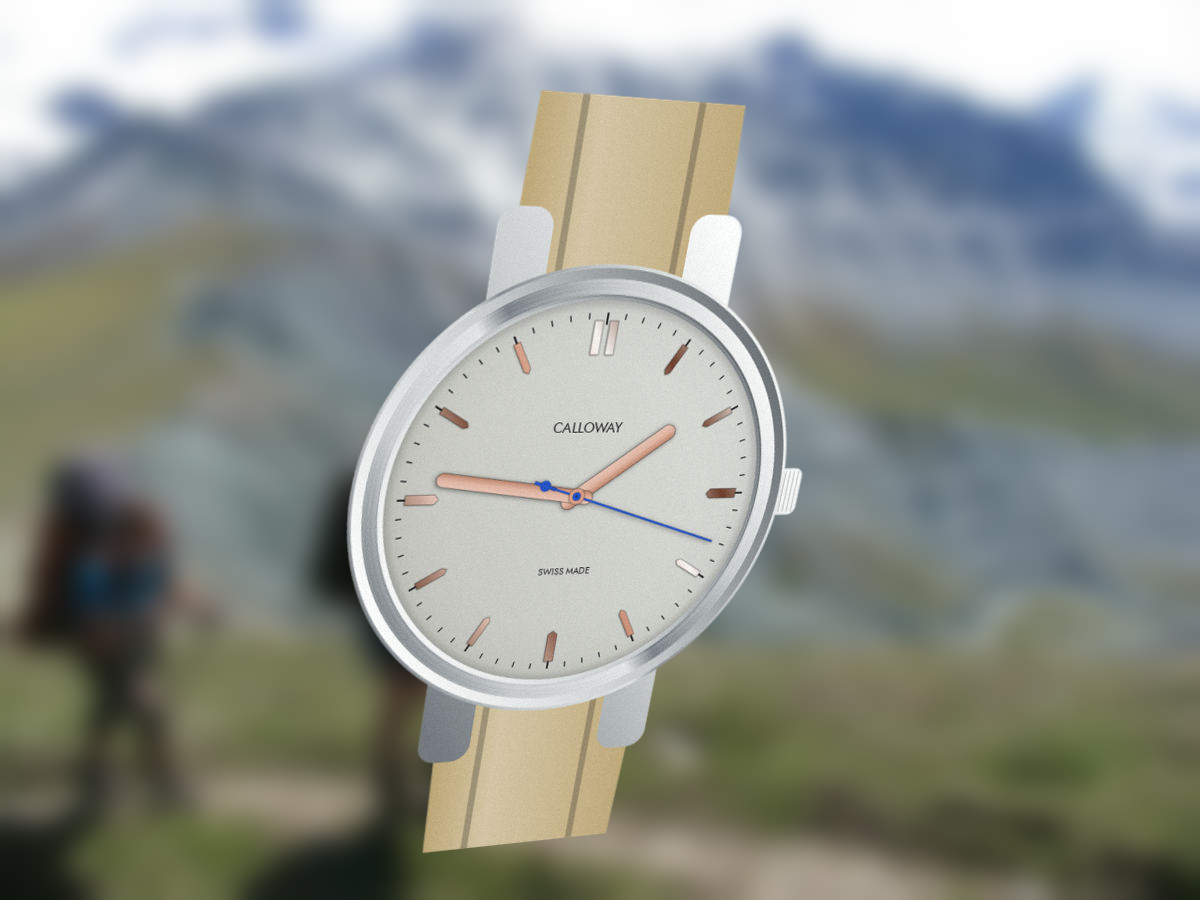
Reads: 1:46:18
